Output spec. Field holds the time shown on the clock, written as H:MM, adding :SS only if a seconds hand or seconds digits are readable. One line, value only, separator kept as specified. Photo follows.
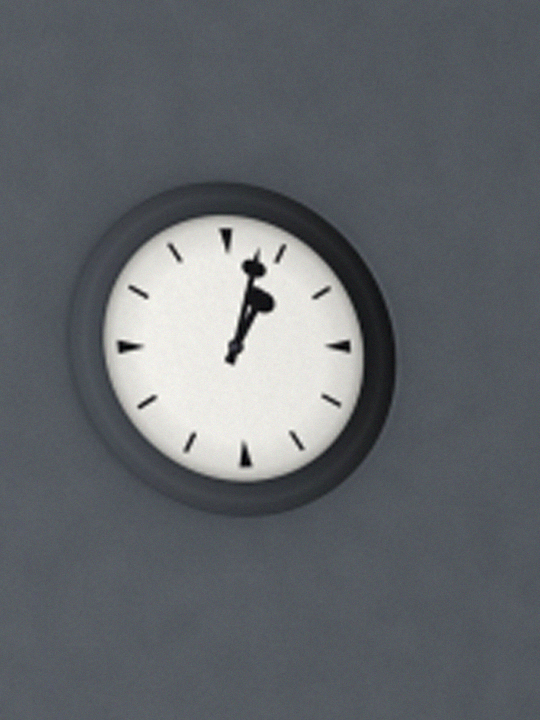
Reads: 1:03
